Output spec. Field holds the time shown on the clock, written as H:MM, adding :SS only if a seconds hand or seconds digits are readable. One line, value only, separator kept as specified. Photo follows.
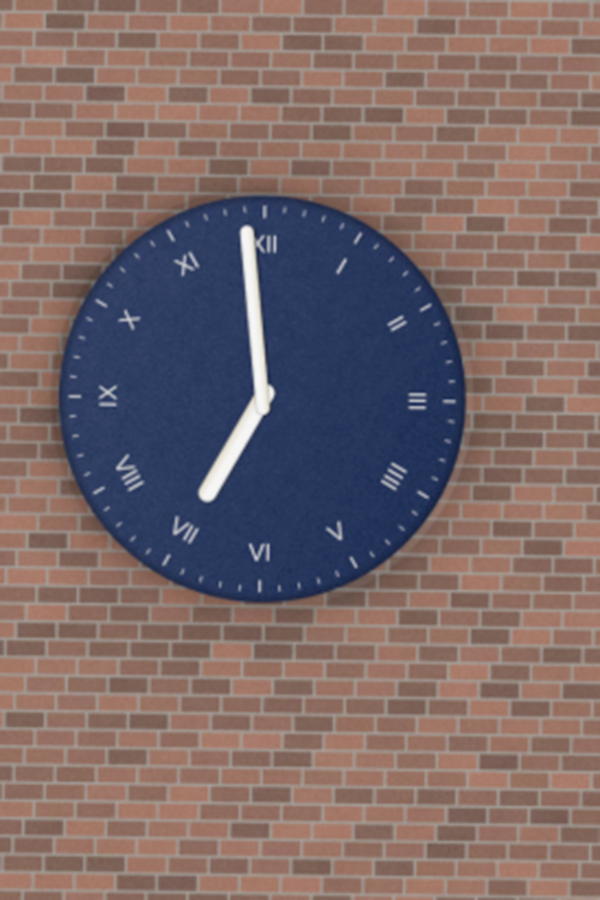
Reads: 6:59
